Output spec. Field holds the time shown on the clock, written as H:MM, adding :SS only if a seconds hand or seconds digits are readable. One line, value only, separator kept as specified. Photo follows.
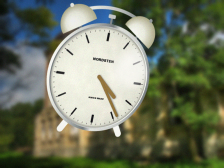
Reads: 4:24
